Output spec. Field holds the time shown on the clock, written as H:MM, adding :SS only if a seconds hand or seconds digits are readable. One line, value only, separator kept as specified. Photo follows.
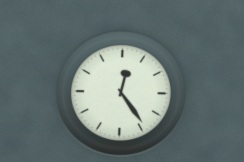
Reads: 12:24
